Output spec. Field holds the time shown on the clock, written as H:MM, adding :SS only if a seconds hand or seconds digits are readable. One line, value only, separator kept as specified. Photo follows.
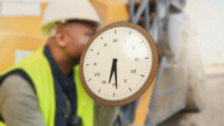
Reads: 6:29
